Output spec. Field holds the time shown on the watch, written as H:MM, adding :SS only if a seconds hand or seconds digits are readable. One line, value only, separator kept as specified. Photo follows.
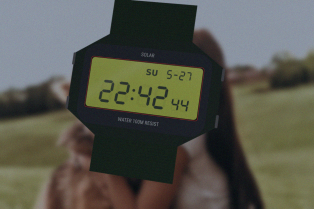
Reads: 22:42:44
